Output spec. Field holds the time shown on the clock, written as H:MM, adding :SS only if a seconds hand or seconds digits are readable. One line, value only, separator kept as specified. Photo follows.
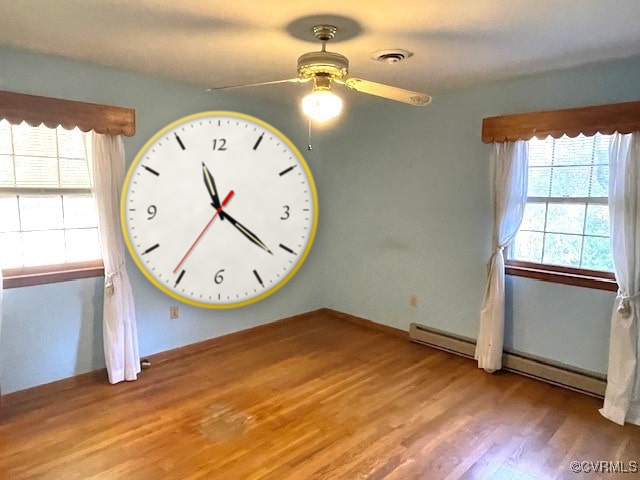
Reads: 11:21:36
